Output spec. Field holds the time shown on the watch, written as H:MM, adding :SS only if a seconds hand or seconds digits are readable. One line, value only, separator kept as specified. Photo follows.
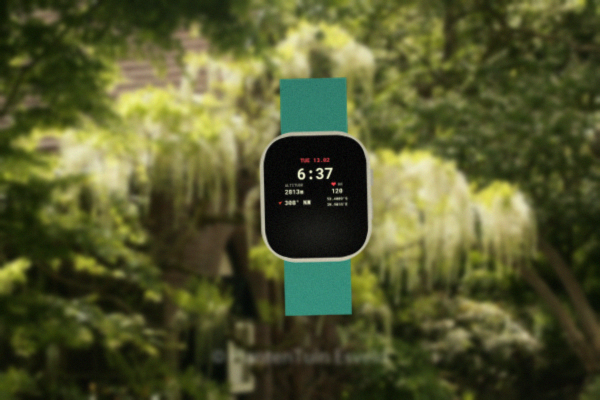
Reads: 6:37
